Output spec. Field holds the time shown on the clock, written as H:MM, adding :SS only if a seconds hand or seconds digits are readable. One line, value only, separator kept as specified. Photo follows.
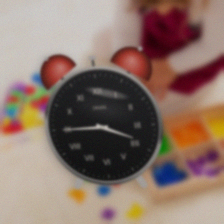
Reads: 3:45
